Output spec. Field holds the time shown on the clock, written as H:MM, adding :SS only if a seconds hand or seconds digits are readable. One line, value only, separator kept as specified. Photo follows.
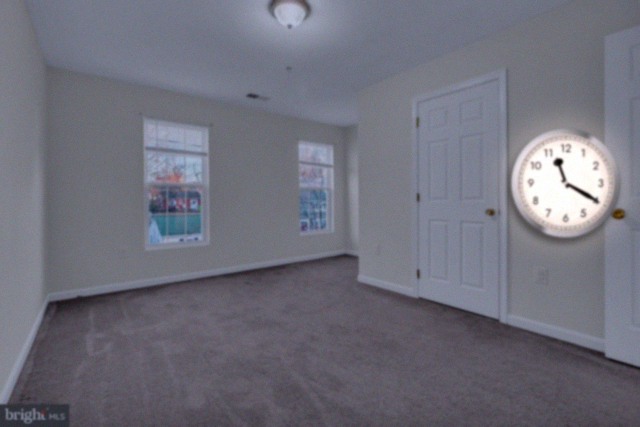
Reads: 11:20
